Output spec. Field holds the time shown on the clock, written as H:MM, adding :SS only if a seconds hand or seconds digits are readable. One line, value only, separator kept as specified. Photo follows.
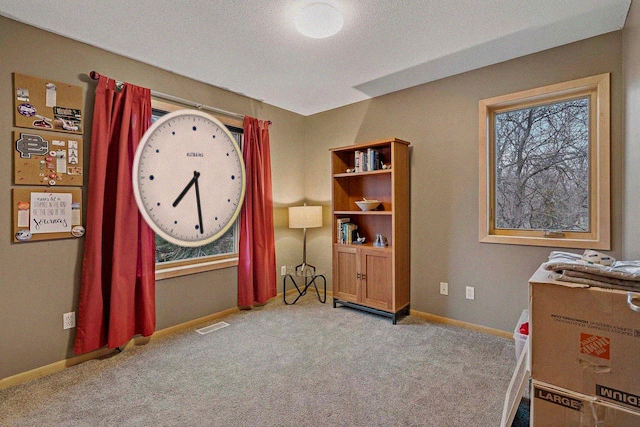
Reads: 7:29
